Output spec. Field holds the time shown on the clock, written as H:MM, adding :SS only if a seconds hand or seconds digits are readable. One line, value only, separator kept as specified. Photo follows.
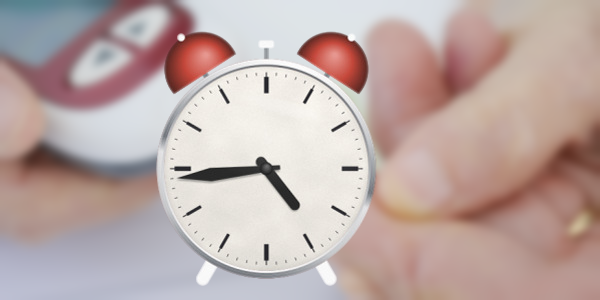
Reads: 4:44
